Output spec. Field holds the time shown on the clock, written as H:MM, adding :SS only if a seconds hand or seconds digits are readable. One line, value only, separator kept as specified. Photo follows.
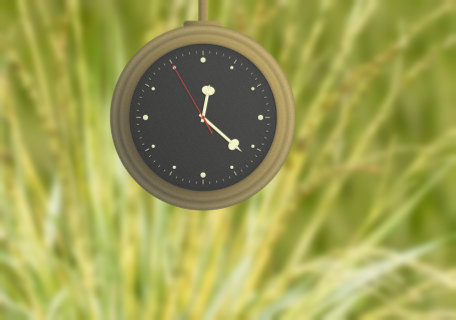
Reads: 12:21:55
